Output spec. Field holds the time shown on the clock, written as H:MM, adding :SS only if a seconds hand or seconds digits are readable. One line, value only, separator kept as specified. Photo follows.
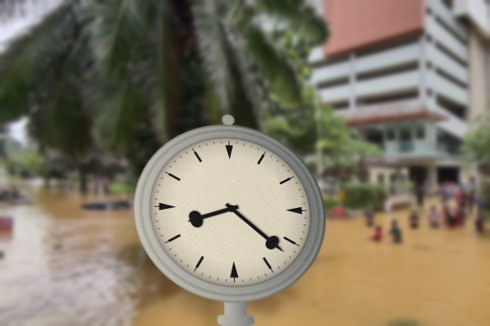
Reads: 8:22
